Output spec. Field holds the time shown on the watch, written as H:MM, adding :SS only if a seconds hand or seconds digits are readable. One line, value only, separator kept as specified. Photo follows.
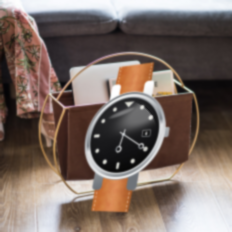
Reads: 6:20
